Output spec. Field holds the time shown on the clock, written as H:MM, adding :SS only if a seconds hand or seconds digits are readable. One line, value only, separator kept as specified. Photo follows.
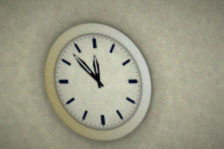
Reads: 11:53
